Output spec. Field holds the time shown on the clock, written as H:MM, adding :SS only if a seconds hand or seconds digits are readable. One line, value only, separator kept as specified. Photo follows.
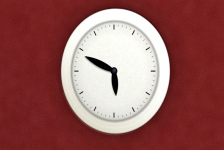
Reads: 5:49
